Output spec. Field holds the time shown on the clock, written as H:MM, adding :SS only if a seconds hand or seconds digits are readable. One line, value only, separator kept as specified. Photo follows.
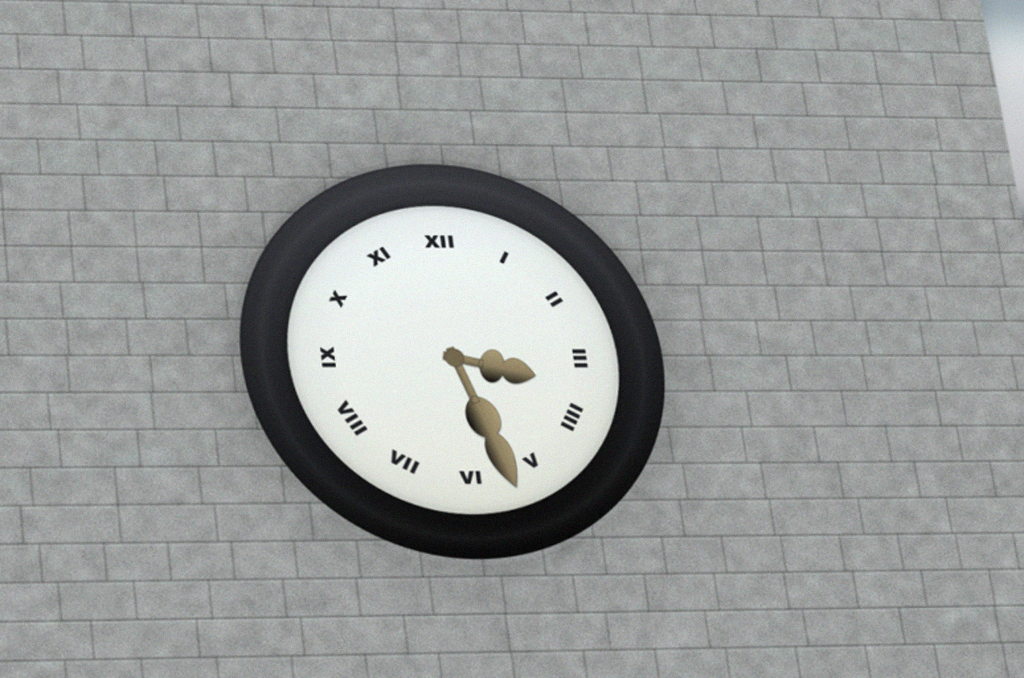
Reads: 3:27
